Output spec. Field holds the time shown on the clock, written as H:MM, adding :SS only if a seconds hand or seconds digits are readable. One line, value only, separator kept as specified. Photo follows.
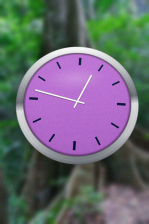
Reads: 12:47
